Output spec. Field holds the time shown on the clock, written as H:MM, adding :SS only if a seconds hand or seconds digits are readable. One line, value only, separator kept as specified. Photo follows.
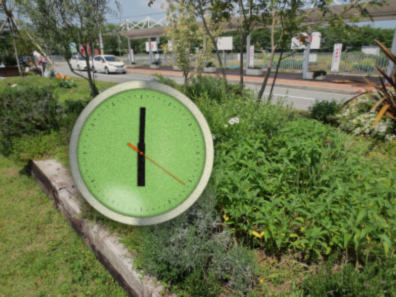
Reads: 6:00:21
